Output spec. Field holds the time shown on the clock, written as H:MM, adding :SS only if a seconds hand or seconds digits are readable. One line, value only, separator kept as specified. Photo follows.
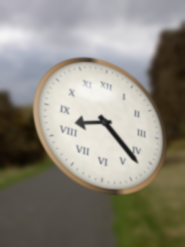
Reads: 8:22
